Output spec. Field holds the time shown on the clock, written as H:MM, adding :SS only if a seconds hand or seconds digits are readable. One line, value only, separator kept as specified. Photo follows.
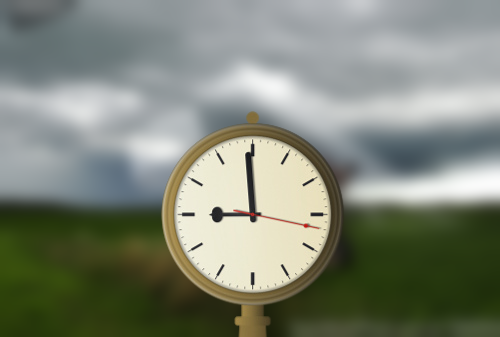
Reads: 8:59:17
